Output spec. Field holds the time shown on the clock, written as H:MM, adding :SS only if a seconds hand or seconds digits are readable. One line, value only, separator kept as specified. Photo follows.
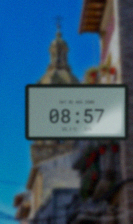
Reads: 8:57
